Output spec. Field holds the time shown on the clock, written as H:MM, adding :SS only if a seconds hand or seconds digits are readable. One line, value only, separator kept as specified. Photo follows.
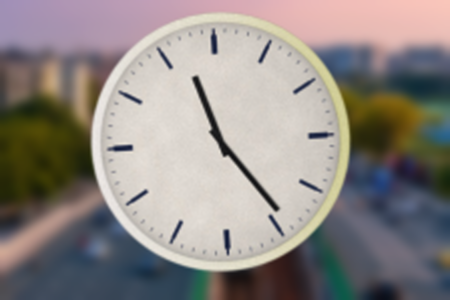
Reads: 11:24
